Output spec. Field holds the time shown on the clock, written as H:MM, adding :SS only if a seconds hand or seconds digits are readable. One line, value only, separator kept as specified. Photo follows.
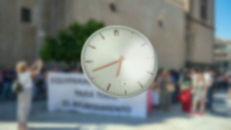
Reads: 6:42
